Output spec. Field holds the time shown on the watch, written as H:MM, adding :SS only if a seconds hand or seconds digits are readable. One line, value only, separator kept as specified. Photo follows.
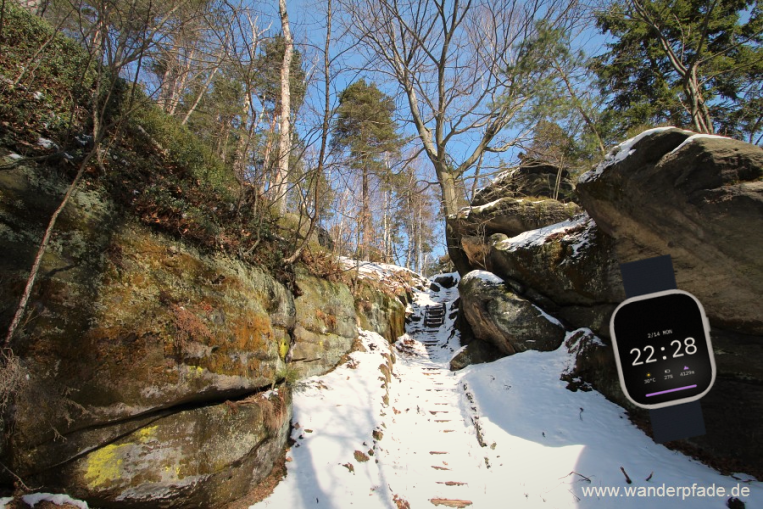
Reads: 22:28
